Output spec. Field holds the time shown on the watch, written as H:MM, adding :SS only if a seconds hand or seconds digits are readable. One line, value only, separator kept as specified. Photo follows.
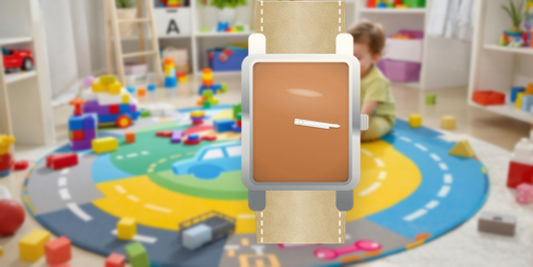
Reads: 3:16
